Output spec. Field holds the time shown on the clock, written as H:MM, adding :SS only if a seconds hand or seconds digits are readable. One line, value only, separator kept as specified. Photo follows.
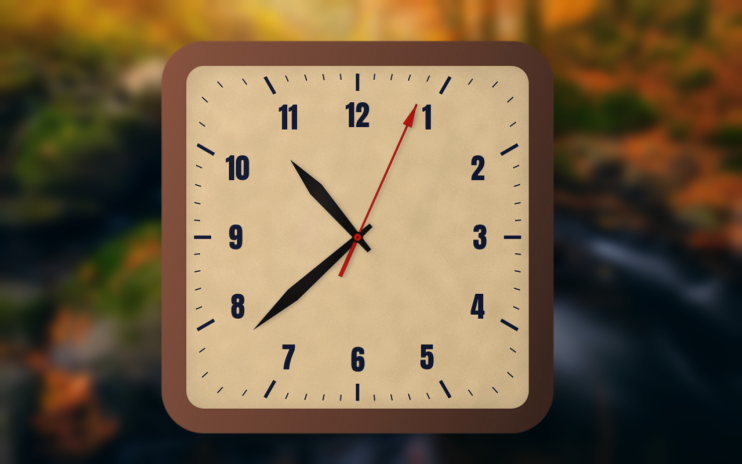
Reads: 10:38:04
